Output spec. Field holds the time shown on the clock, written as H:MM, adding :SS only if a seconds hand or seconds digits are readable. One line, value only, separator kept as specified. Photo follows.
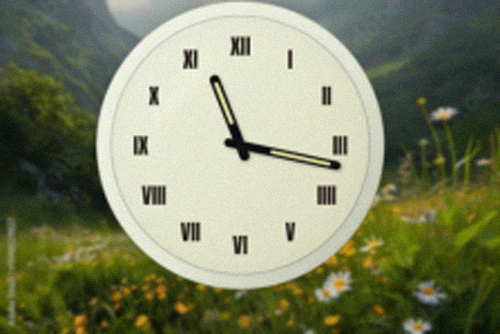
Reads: 11:17
